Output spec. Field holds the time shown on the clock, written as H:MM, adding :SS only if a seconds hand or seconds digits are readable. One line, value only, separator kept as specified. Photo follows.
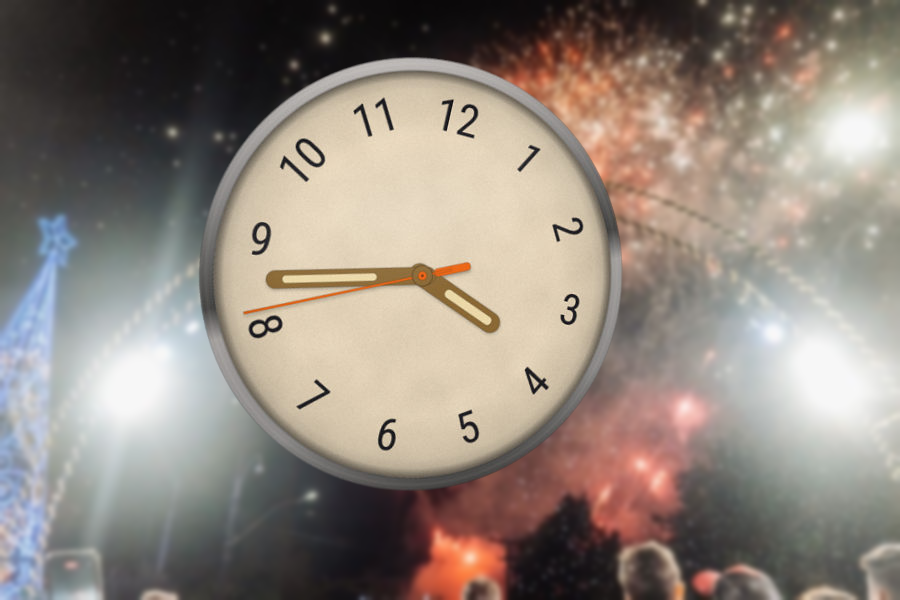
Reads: 3:42:41
